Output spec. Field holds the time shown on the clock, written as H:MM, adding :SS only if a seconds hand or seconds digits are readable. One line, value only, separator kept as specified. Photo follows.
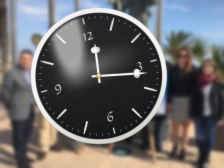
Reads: 12:17
